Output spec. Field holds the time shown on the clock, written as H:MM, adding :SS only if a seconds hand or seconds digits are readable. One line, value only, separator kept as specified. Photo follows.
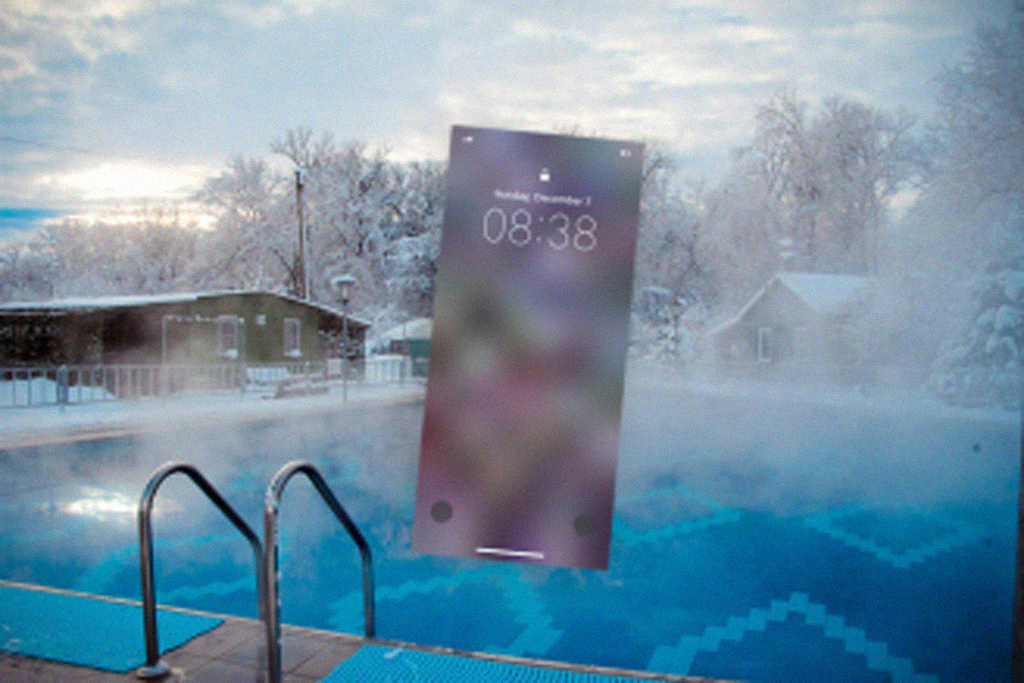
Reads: 8:38
